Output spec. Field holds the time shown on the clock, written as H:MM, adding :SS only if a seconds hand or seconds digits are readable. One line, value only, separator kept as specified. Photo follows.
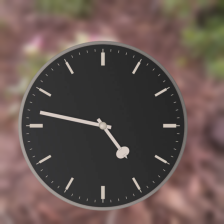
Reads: 4:47
